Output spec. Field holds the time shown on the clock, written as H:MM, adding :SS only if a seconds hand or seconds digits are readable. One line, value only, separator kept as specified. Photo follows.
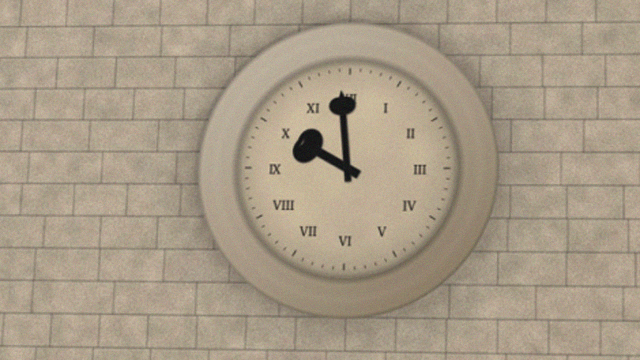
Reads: 9:59
